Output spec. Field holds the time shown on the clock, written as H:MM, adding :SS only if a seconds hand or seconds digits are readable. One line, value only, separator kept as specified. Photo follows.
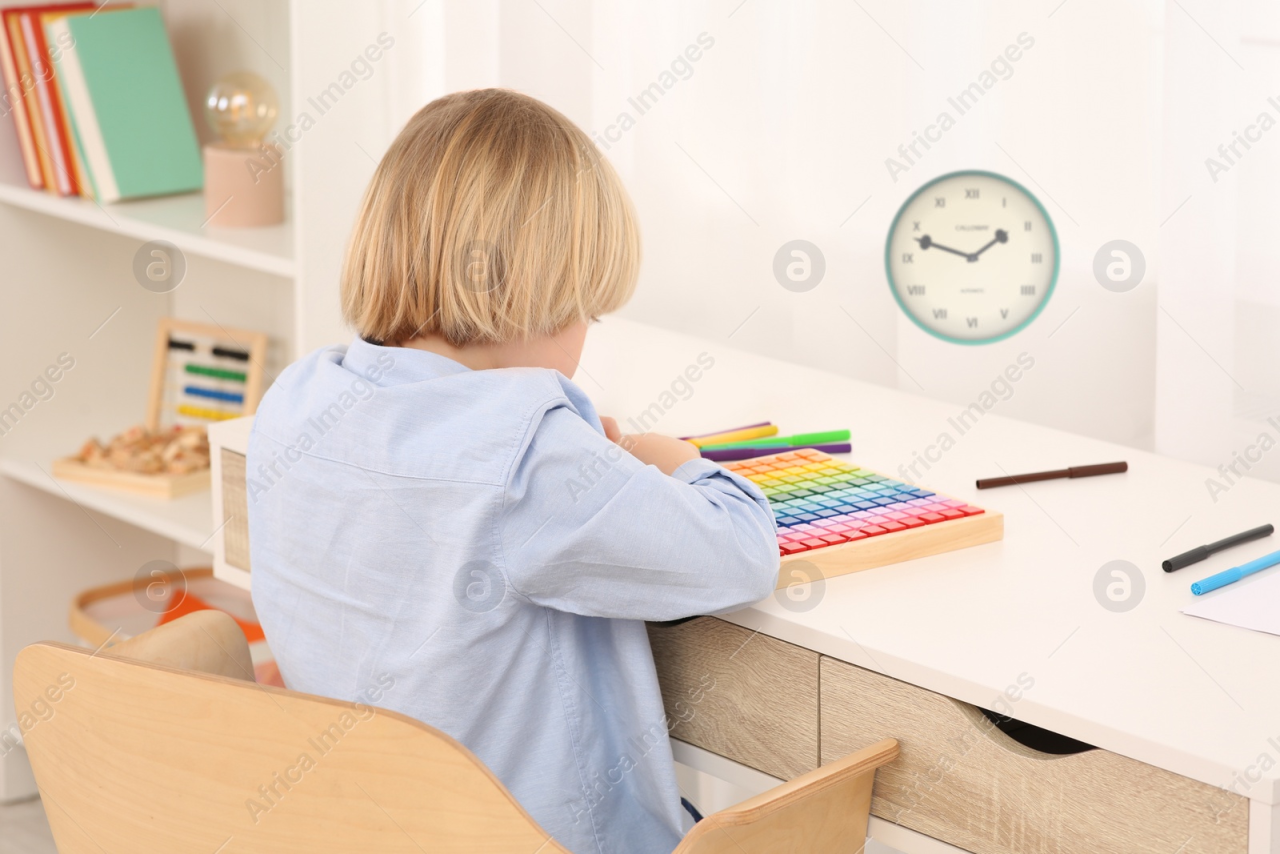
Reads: 1:48
